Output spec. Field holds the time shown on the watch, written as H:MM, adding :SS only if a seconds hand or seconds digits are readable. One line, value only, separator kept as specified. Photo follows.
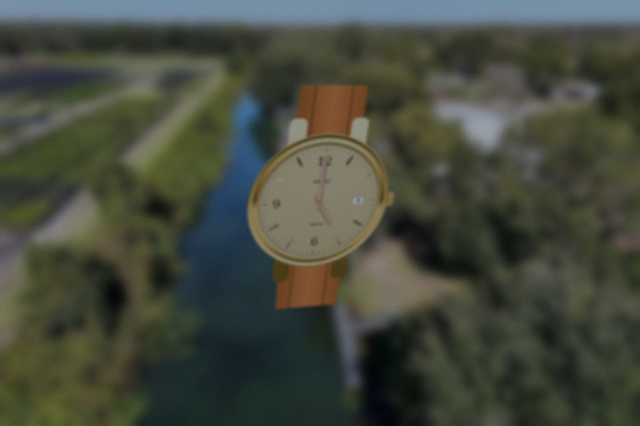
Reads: 5:00
